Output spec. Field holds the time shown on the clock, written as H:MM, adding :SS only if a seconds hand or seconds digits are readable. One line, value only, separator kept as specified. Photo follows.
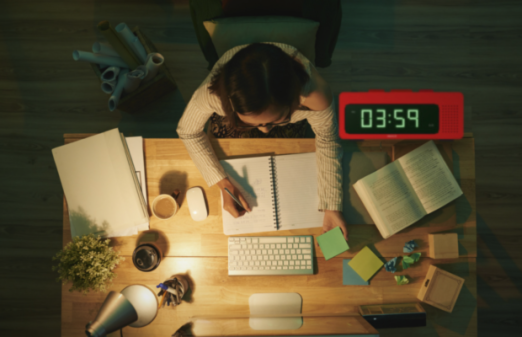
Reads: 3:59
